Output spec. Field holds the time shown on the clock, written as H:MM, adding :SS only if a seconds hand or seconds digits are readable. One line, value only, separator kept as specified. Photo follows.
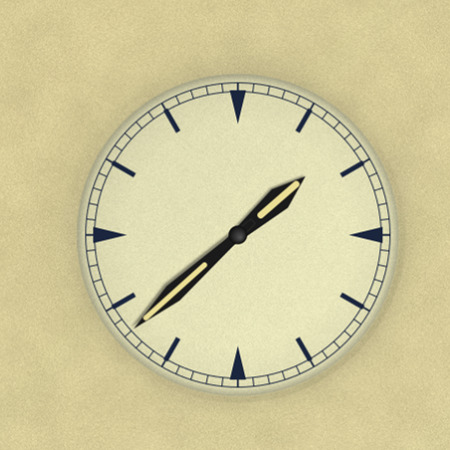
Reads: 1:38
